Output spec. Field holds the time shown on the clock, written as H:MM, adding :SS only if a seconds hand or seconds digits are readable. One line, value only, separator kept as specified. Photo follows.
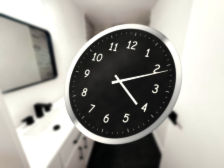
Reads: 4:11
